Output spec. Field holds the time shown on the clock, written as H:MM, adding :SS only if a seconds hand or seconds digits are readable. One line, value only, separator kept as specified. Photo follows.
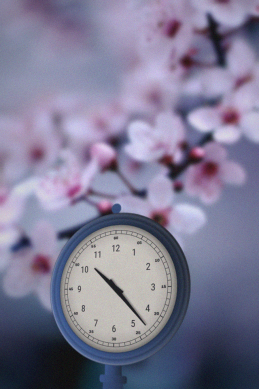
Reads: 10:23
